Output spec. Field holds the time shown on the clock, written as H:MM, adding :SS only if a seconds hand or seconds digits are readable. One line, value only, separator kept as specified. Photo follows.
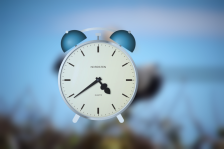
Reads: 4:39
